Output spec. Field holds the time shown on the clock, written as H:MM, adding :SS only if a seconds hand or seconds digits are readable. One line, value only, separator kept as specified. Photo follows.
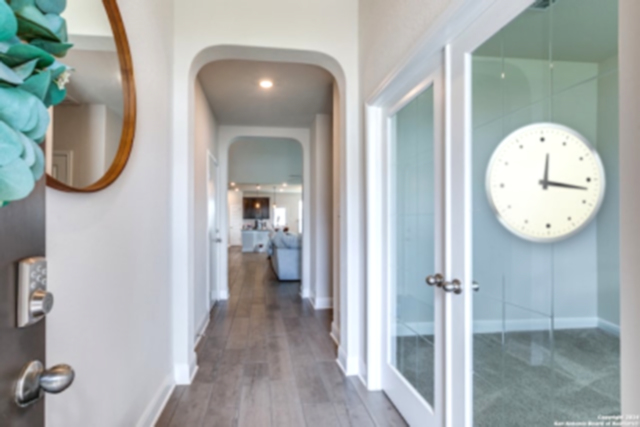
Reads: 12:17
